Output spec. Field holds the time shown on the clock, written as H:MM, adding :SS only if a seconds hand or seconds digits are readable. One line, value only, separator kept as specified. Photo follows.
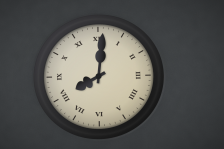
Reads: 8:01
